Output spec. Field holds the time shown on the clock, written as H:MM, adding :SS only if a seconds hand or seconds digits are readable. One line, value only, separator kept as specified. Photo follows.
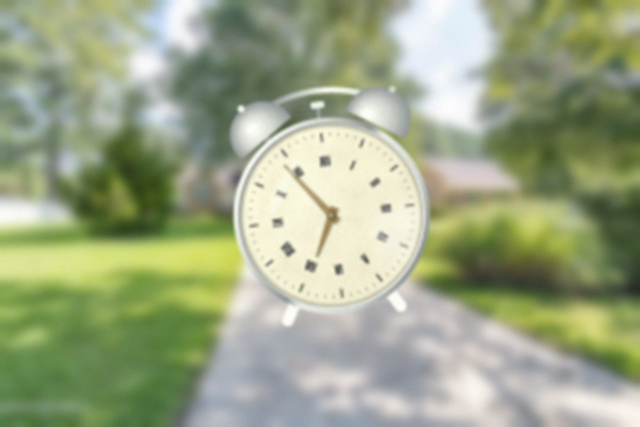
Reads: 6:54
